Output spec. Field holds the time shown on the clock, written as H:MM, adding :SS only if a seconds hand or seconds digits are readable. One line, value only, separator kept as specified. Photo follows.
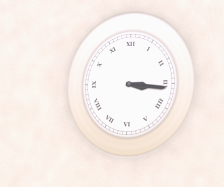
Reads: 3:16
